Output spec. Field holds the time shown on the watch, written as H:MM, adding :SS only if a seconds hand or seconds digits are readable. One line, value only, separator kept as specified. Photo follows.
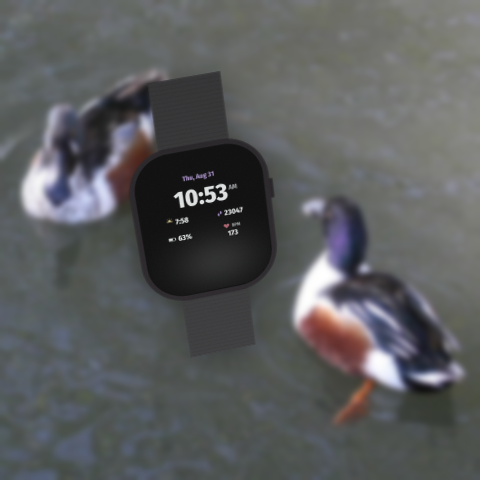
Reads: 10:53
